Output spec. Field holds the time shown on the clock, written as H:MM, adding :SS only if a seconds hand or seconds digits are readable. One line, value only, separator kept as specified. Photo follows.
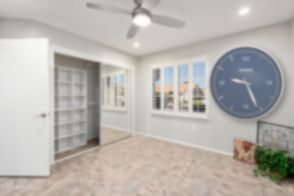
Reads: 9:26
